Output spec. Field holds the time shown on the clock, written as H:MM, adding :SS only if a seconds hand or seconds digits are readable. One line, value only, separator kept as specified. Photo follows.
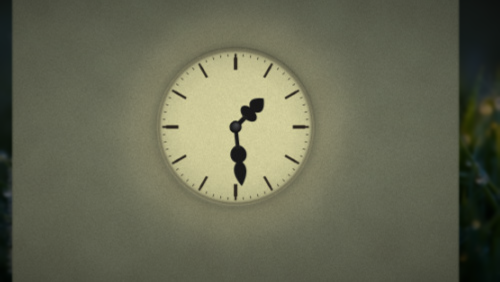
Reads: 1:29
